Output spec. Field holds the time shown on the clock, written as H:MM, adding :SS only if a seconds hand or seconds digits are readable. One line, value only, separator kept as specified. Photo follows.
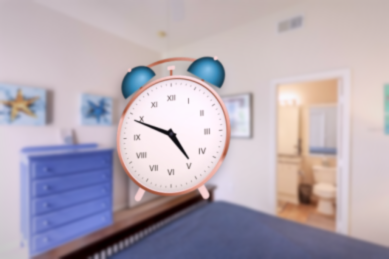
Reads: 4:49
